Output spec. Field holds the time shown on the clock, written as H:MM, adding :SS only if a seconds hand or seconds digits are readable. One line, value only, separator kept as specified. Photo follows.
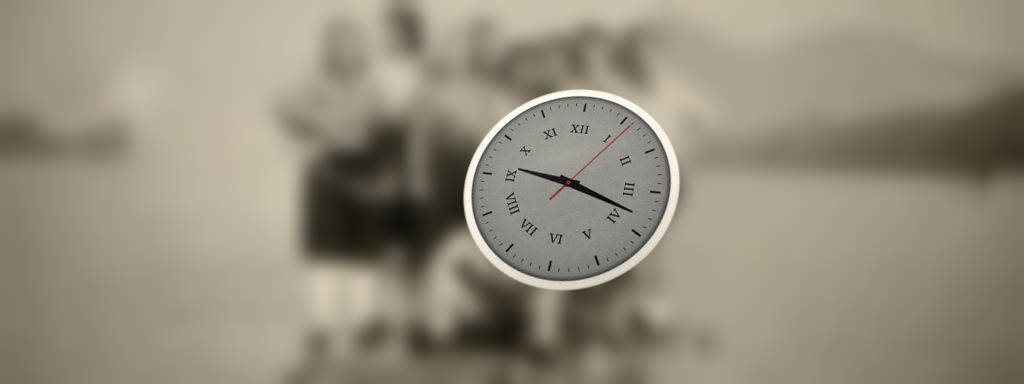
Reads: 9:18:06
